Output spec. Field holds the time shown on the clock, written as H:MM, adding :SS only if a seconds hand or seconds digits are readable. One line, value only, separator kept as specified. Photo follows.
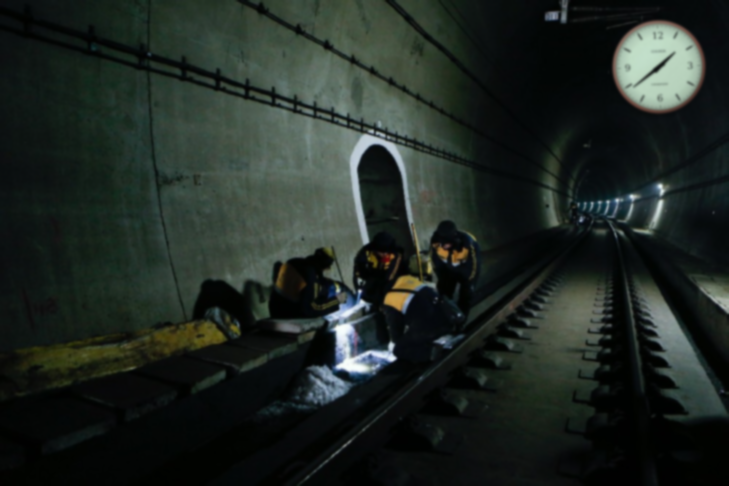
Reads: 1:39
